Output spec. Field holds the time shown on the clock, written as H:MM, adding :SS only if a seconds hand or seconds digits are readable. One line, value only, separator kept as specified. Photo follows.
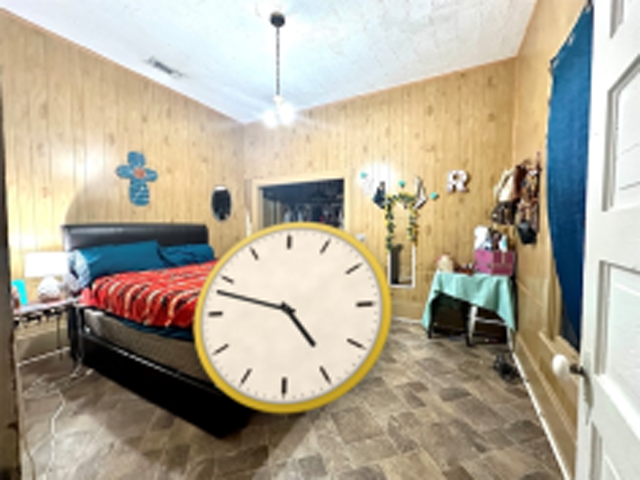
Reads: 4:48
